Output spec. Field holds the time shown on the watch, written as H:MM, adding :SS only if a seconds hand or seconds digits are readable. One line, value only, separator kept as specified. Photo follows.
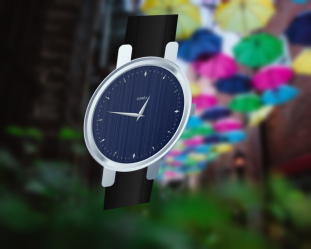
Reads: 12:47
